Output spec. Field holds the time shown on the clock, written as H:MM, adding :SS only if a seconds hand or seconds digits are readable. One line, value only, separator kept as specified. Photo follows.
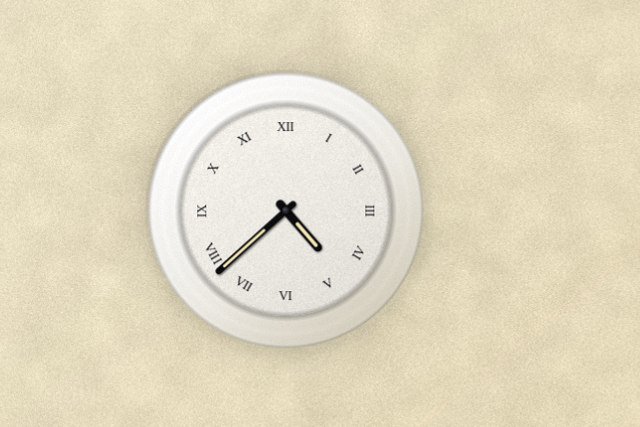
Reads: 4:38
